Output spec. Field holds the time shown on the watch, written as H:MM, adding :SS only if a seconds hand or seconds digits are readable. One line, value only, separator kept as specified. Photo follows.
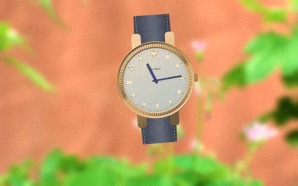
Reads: 11:14
